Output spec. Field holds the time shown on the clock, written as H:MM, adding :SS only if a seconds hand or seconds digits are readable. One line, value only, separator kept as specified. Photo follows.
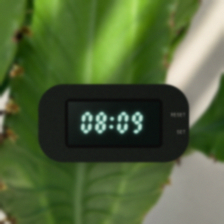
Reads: 8:09
